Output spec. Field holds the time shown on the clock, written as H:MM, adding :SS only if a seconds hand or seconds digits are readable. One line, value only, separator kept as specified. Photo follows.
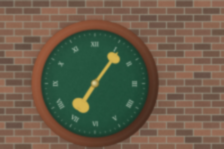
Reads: 7:06
